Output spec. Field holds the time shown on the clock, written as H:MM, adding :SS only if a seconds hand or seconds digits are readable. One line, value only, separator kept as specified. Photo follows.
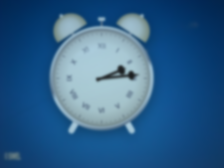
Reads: 2:14
